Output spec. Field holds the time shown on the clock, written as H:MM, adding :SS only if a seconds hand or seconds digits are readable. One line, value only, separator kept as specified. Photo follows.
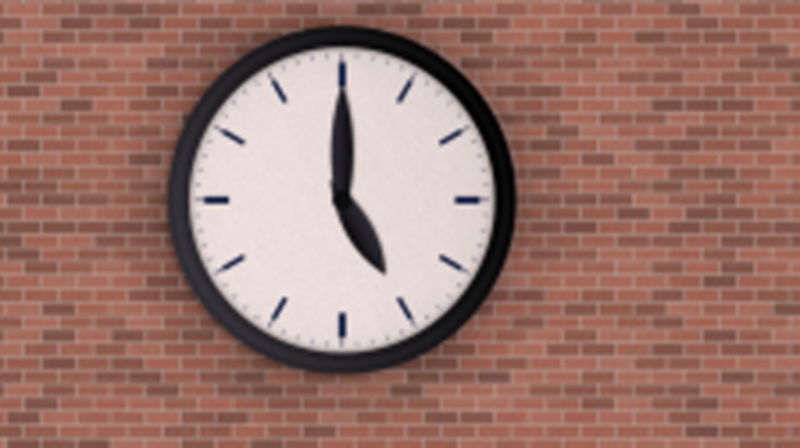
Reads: 5:00
